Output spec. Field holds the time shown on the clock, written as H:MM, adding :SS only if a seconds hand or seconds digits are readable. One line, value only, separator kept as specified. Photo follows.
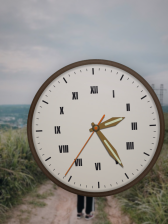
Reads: 2:24:36
